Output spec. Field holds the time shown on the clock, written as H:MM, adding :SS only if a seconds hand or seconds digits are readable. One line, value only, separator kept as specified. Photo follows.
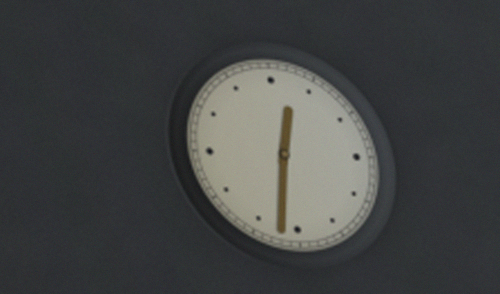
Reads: 12:32
